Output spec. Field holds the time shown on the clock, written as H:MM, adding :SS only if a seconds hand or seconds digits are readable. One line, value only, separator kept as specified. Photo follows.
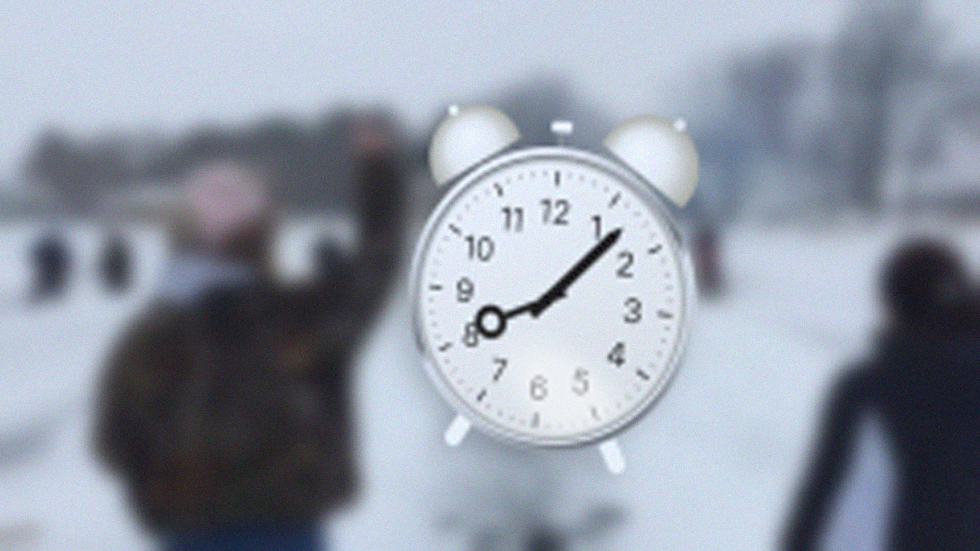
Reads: 8:07
